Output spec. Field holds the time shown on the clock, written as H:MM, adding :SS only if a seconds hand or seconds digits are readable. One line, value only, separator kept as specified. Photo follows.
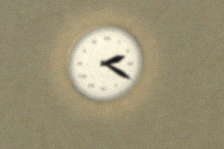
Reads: 2:20
